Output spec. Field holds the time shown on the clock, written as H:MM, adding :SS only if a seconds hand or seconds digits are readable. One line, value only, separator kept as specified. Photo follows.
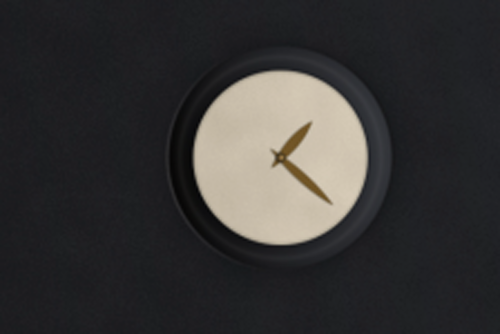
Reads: 1:22
